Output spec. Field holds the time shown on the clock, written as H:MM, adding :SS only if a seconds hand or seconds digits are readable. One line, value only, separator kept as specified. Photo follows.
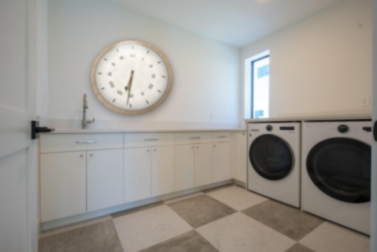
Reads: 6:31
